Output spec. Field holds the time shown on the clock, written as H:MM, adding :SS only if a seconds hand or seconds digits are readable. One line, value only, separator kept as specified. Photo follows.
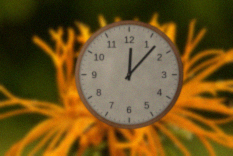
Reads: 12:07
